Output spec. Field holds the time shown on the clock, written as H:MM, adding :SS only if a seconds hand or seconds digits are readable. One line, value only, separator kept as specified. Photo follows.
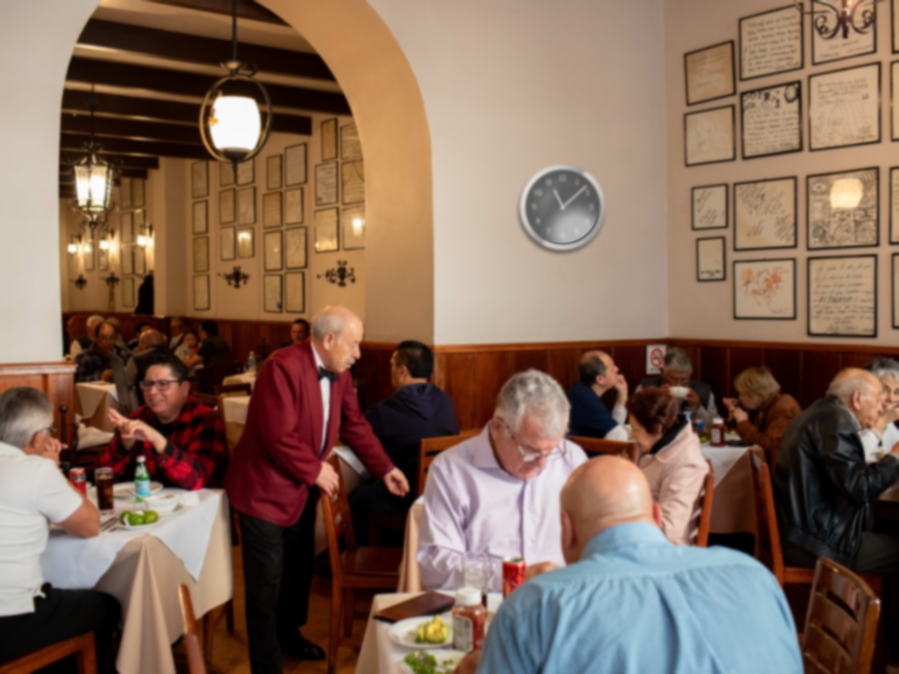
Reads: 11:08
